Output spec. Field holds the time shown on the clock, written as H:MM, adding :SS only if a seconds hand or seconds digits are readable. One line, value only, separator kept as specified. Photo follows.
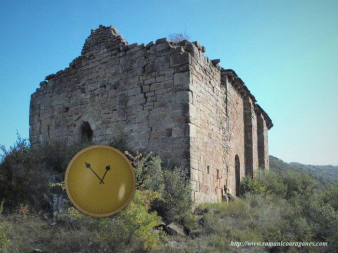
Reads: 12:53
